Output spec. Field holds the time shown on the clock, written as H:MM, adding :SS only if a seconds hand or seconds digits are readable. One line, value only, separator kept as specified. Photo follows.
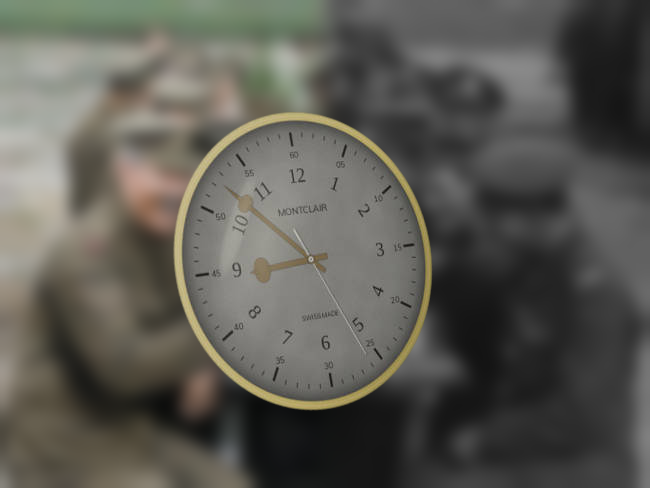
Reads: 8:52:26
